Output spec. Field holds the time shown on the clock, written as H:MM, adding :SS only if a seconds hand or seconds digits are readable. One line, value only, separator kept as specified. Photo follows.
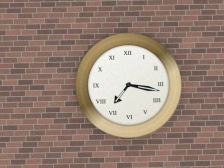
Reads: 7:17
